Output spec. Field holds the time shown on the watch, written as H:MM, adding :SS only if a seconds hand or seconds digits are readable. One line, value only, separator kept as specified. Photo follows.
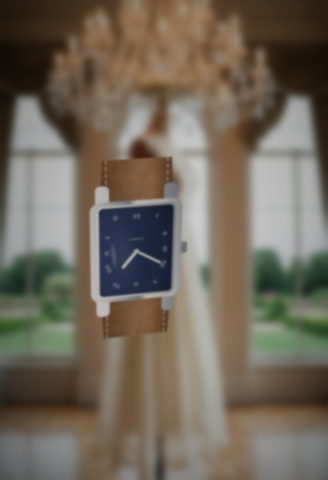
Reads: 7:20
